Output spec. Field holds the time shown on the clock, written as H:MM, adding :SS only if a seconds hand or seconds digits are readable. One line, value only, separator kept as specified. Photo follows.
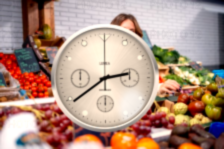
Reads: 2:39
